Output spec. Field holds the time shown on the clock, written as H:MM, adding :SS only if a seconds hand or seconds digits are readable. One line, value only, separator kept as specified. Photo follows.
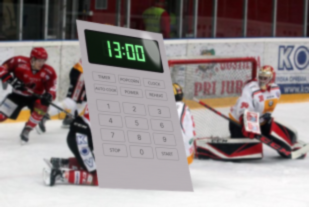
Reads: 13:00
